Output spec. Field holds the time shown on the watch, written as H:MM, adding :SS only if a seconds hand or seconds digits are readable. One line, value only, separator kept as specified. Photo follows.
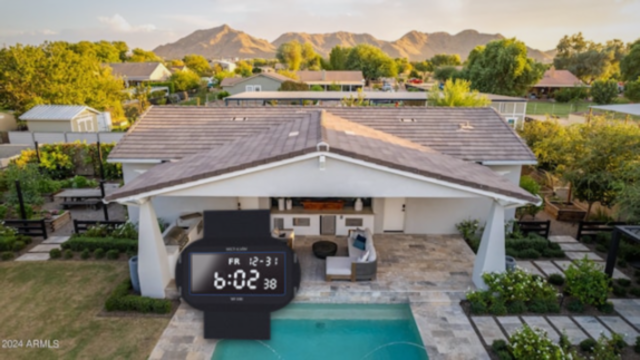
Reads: 6:02
